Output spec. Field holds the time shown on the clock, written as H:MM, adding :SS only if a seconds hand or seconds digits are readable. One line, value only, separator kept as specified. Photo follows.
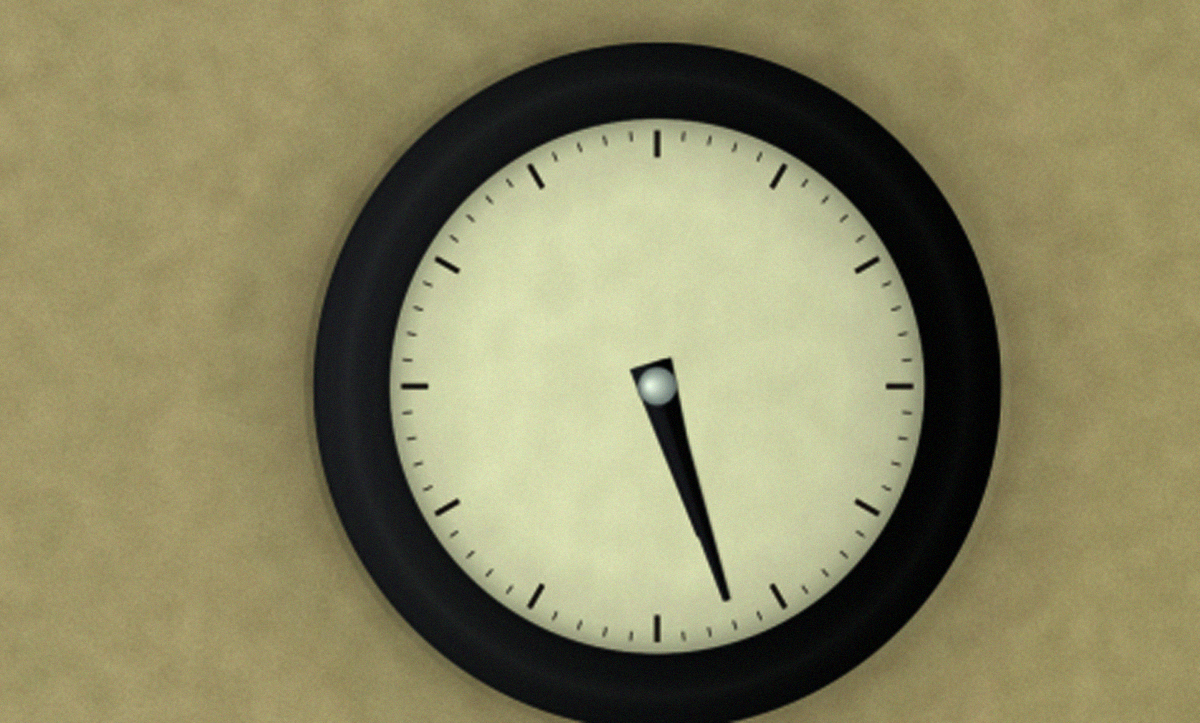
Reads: 5:27
